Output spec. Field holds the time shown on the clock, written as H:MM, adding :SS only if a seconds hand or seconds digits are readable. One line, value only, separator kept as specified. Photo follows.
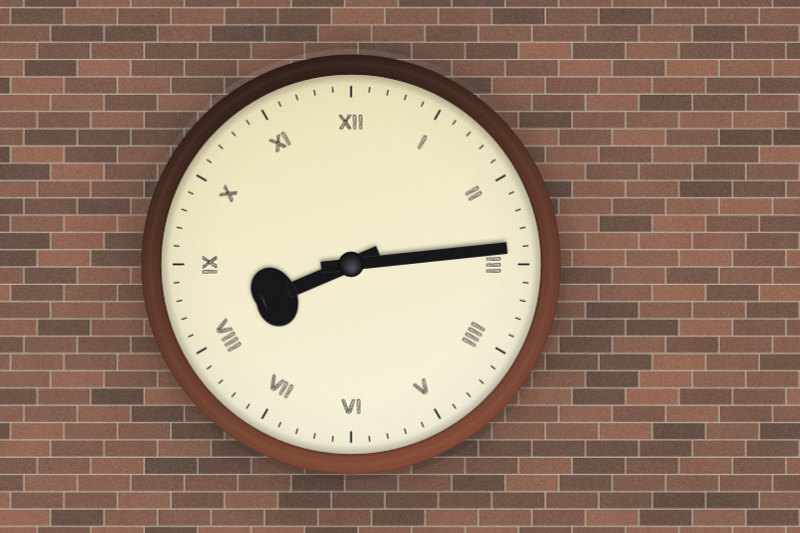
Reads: 8:14
